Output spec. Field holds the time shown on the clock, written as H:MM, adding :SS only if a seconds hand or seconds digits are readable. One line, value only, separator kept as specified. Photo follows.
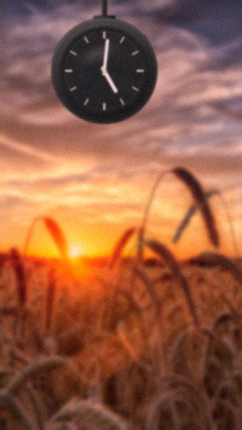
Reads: 5:01
